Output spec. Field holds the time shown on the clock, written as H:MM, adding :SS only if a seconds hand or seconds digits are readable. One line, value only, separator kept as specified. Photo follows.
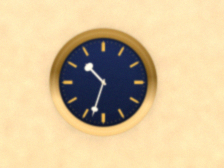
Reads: 10:33
